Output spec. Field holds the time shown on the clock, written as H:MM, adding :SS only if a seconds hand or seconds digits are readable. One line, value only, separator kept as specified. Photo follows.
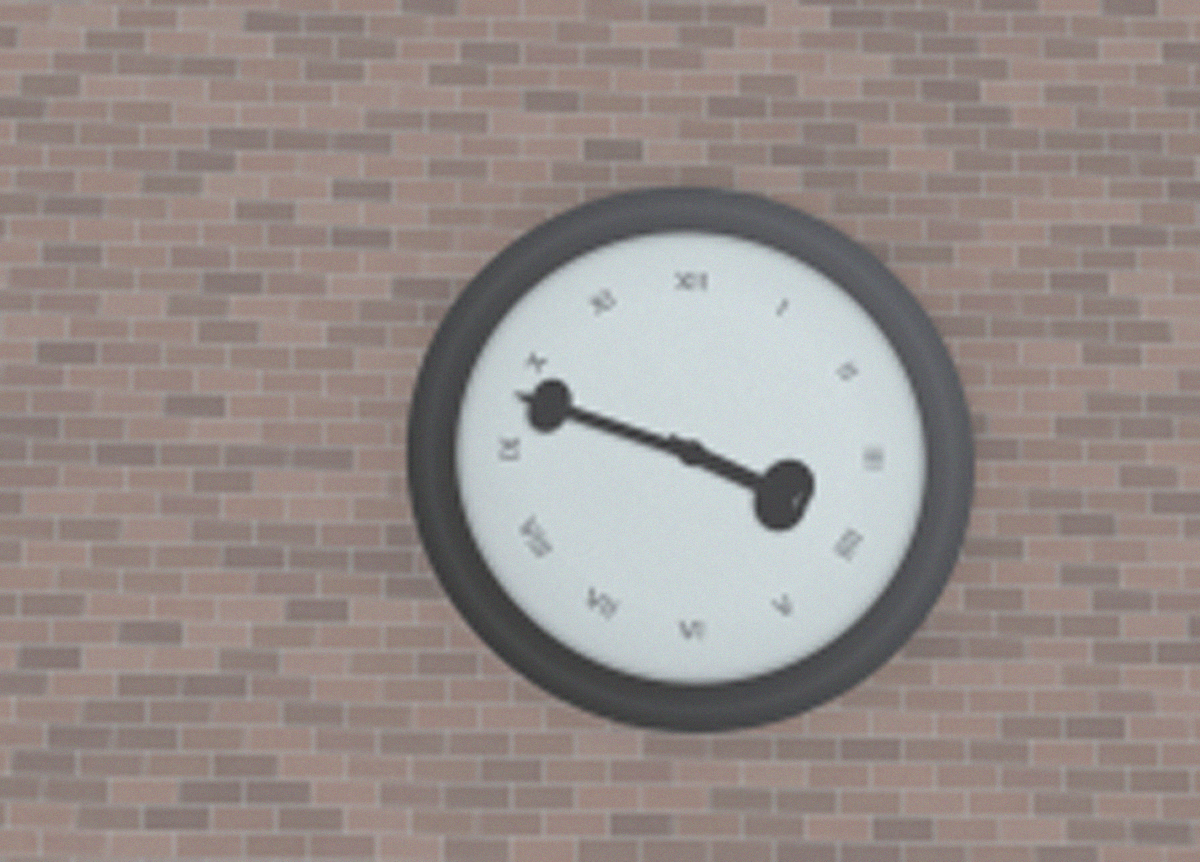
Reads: 3:48
